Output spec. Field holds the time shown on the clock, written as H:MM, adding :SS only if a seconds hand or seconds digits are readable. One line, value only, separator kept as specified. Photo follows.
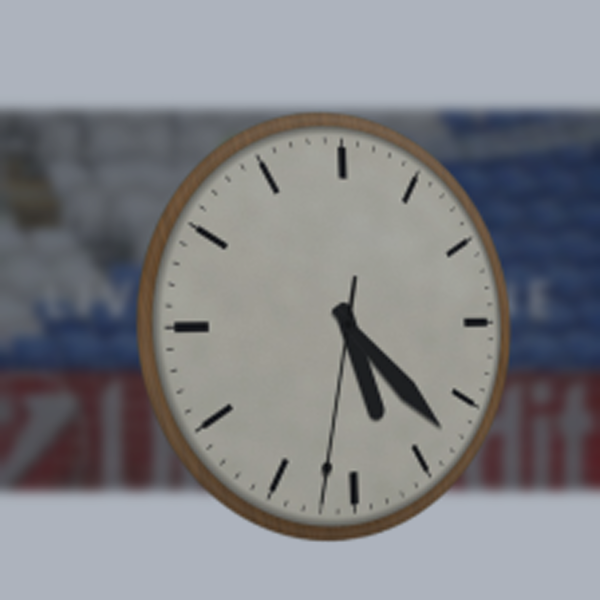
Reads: 5:22:32
